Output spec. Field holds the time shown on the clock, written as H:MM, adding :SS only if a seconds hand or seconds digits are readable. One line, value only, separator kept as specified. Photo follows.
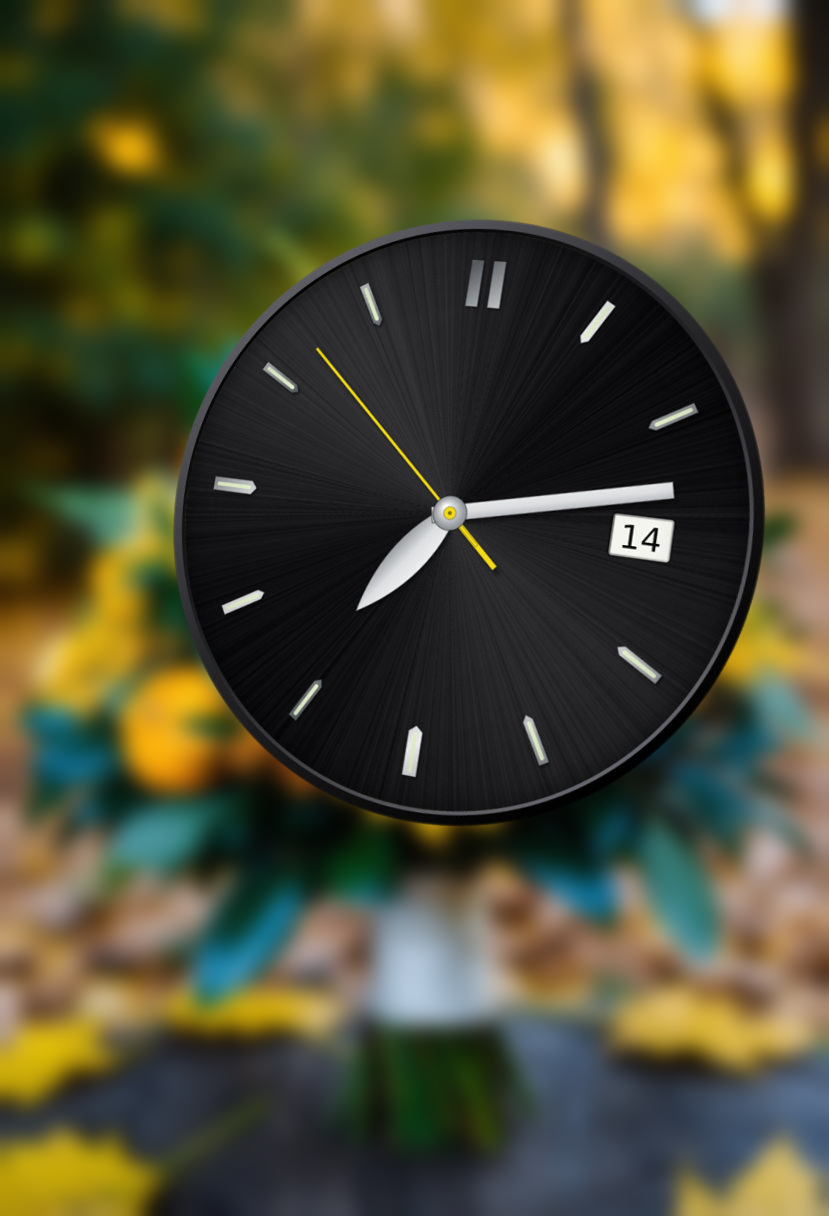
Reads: 7:12:52
